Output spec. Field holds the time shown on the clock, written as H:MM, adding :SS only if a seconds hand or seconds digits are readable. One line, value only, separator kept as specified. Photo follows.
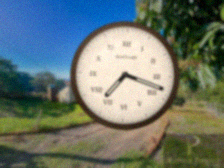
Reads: 7:18
